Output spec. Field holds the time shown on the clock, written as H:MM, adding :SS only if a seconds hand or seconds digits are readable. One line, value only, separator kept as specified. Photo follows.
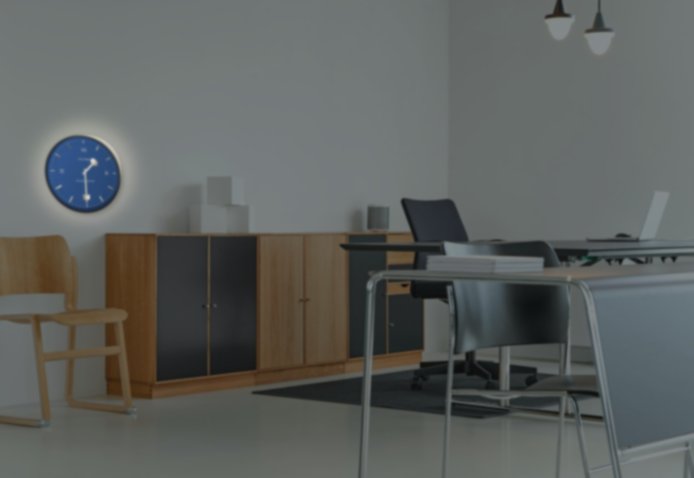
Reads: 1:30
